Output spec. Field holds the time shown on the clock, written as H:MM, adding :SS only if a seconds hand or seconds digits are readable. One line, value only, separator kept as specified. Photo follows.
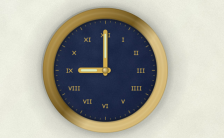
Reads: 9:00
